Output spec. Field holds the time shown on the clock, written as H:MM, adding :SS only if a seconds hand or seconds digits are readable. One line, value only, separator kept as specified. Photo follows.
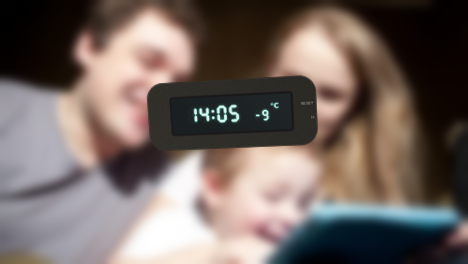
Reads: 14:05
